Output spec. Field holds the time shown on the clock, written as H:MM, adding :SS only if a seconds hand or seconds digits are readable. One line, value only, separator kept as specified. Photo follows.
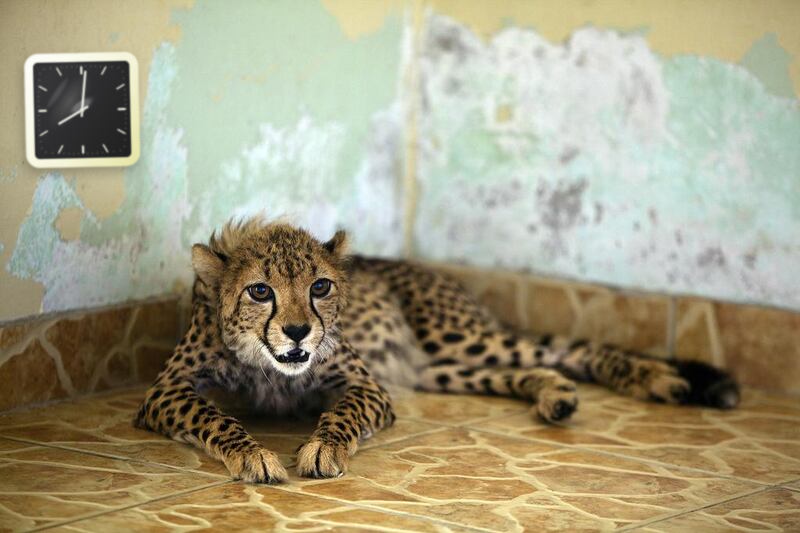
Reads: 8:01
